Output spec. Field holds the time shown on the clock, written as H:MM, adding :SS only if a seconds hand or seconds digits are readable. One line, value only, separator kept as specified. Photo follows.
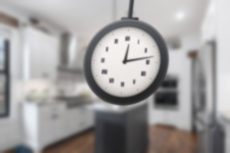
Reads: 12:13
